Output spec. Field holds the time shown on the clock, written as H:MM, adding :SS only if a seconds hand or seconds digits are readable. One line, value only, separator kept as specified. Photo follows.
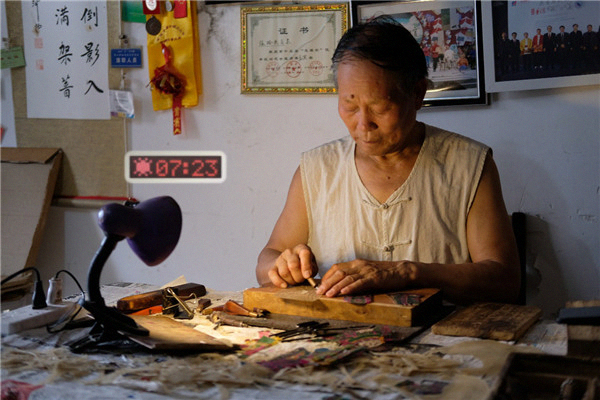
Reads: 7:23
